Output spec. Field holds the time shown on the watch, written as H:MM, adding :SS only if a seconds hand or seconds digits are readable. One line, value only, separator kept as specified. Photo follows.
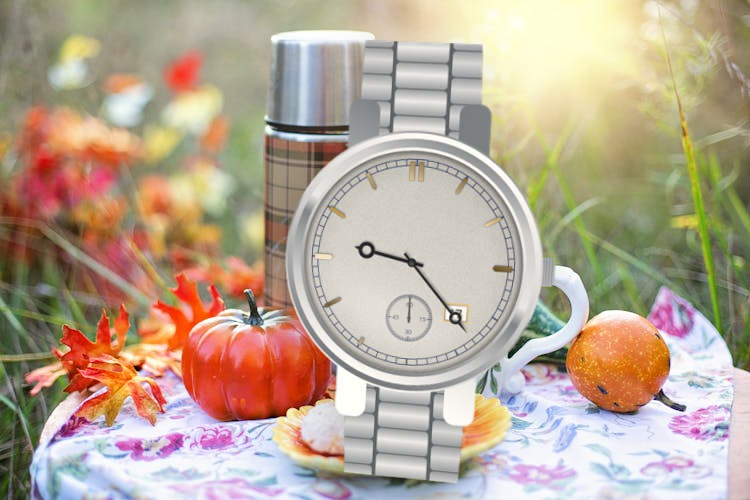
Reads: 9:23
